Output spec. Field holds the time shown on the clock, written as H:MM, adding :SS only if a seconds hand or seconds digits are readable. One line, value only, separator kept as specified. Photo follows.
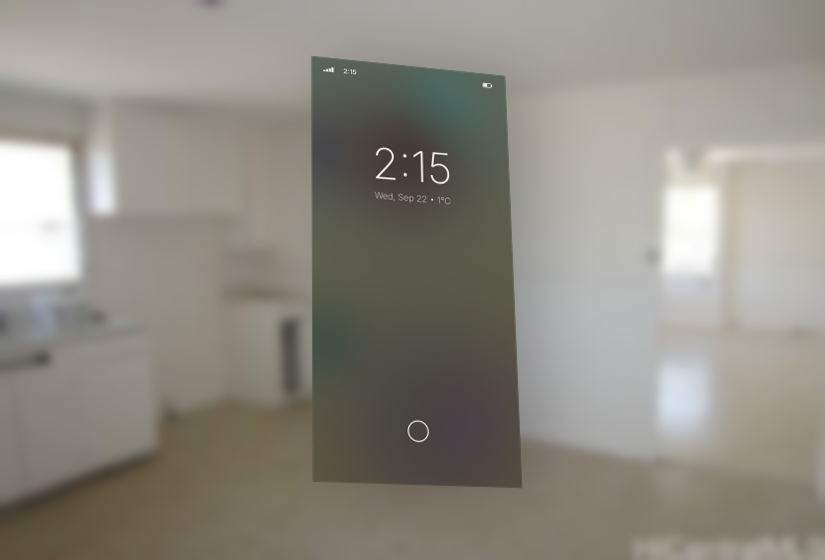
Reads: 2:15
